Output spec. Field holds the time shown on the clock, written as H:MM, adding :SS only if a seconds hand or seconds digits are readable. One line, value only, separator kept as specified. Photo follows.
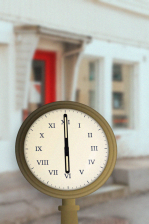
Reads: 6:00
